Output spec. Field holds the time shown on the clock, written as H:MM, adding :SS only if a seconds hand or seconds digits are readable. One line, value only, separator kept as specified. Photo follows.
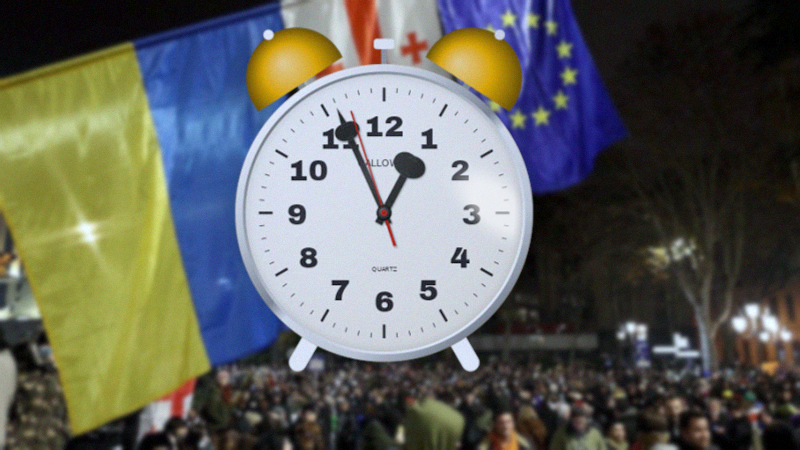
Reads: 12:55:57
